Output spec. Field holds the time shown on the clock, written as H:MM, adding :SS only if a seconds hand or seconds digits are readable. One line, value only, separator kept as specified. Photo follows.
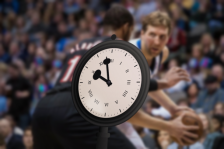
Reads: 9:58
